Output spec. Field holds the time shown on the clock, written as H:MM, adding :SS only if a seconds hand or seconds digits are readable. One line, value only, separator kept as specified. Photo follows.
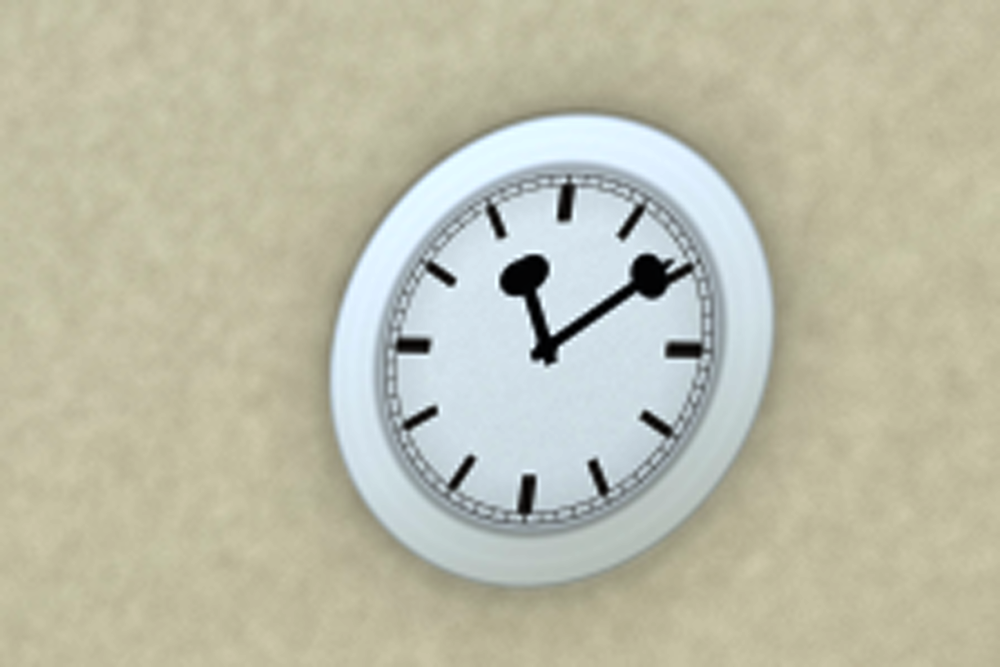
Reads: 11:09
